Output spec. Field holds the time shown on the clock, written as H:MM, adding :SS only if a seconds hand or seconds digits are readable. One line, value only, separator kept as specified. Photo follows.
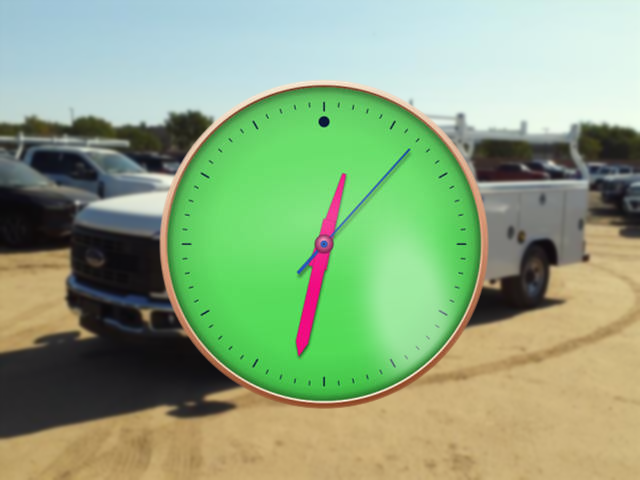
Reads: 12:32:07
